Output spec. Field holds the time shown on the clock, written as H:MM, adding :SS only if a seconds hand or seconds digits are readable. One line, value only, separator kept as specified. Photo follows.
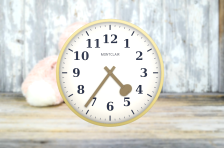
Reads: 4:36
